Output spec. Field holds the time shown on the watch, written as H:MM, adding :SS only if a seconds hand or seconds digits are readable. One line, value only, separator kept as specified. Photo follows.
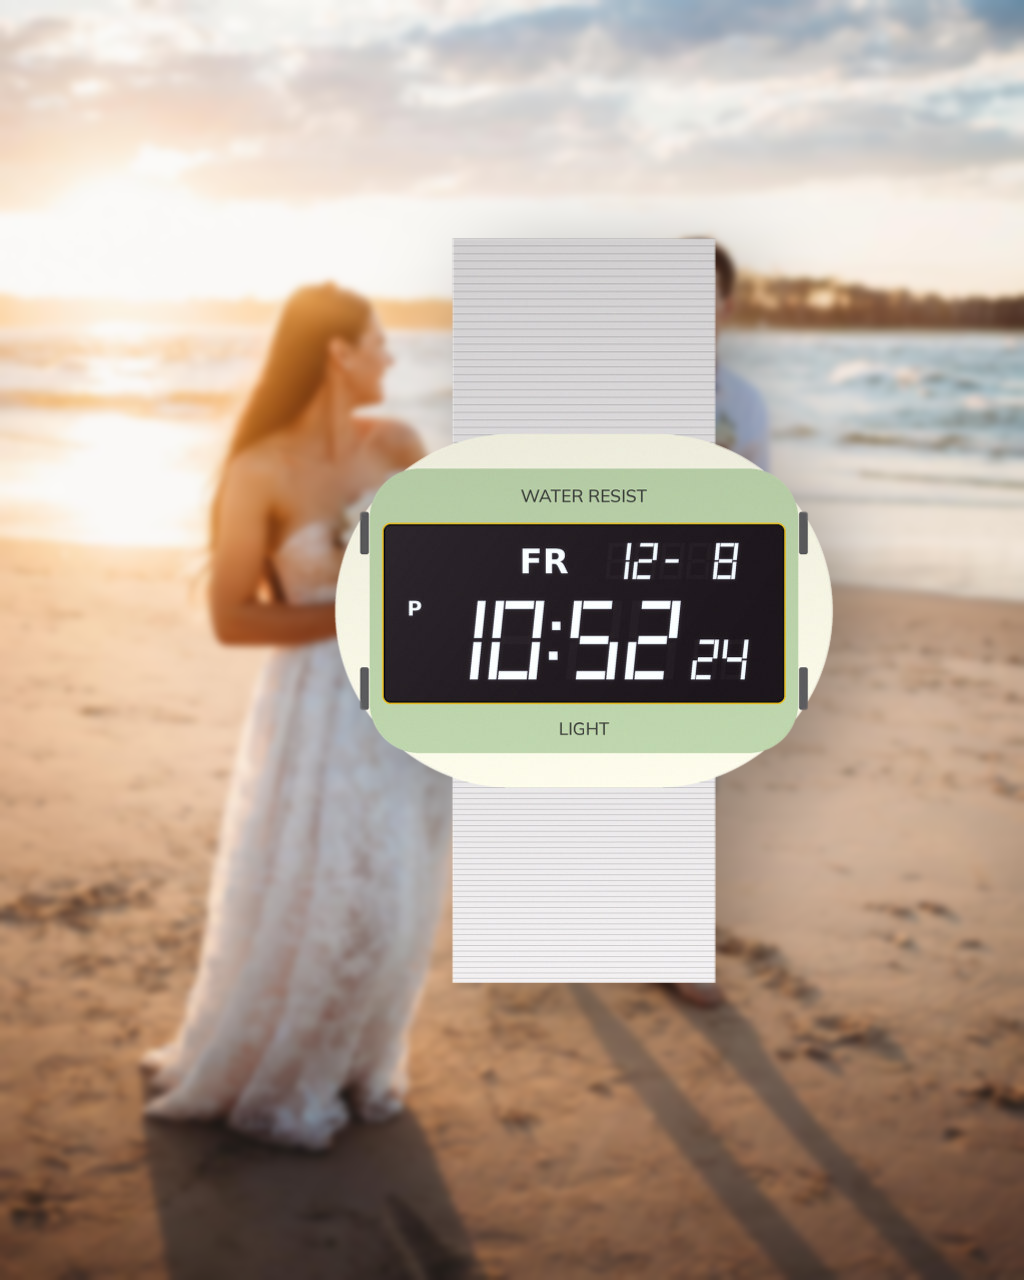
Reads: 10:52:24
